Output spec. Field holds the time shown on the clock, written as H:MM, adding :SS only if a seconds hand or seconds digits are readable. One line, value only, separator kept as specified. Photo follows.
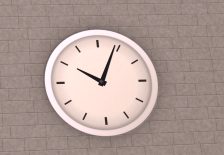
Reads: 10:04
